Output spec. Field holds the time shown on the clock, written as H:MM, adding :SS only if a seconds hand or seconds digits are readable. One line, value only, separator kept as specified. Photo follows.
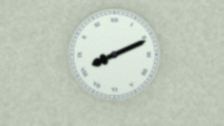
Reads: 8:11
